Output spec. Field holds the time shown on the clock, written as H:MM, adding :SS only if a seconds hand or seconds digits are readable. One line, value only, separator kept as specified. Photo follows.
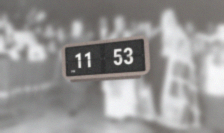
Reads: 11:53
